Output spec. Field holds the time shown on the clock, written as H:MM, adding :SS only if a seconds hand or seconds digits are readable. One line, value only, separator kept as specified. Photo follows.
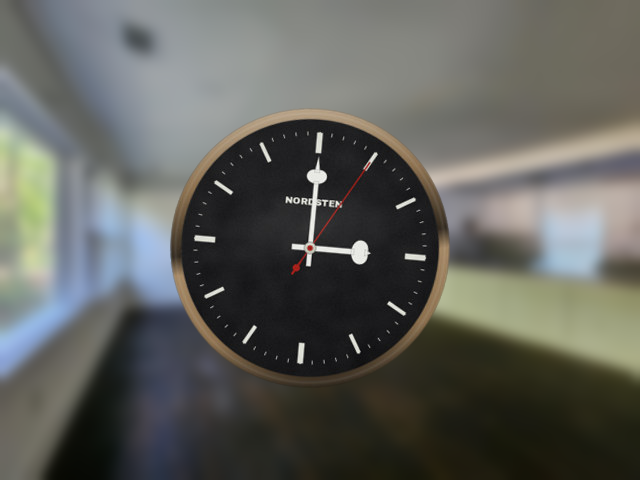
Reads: 3:00:05
